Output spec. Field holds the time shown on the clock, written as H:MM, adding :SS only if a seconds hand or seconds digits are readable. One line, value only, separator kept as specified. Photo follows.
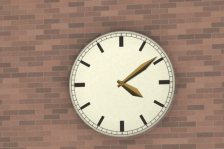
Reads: 4:09
